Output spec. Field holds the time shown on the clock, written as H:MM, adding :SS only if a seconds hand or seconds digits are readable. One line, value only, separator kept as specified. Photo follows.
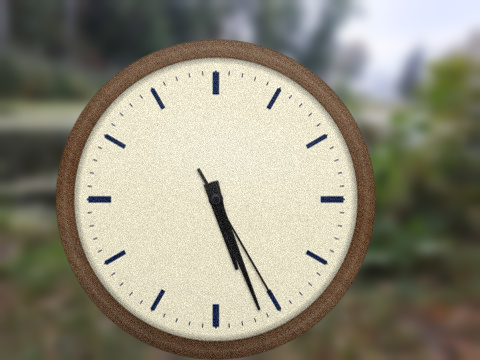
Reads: 5:26:25
